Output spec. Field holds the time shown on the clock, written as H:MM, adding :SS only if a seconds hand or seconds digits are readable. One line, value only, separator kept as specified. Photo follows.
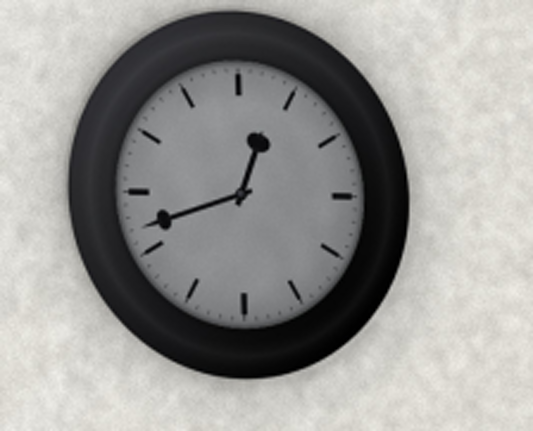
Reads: 12:42
